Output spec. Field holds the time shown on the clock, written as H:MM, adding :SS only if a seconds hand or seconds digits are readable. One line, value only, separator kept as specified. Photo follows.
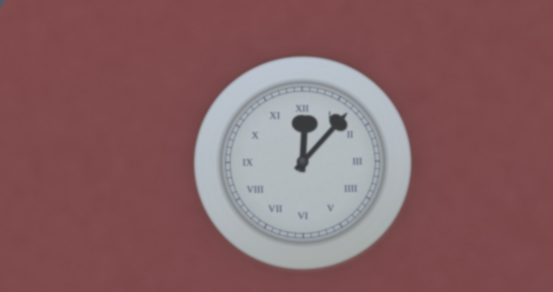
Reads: 12:07
